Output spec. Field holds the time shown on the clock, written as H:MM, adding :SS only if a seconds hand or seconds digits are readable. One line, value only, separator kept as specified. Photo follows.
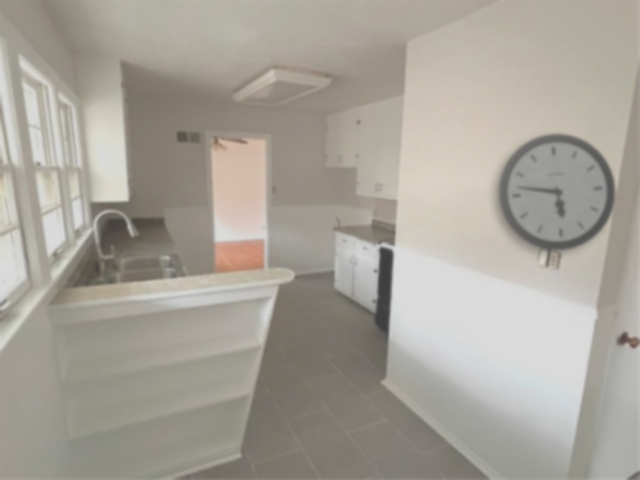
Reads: 5:47
